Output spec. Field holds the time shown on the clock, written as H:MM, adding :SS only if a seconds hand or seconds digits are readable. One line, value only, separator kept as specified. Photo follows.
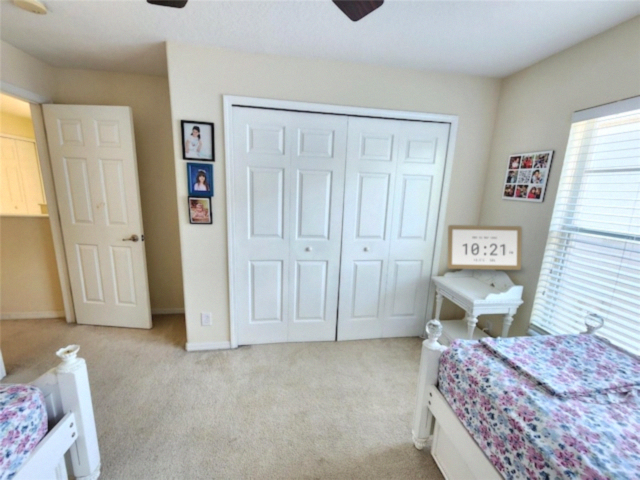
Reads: 10:21
